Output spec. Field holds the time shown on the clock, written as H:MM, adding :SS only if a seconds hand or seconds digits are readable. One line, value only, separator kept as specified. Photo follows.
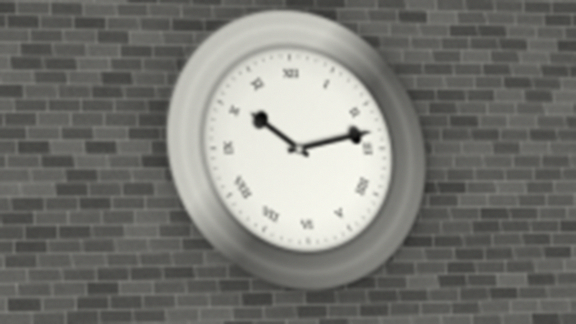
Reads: 10:13
